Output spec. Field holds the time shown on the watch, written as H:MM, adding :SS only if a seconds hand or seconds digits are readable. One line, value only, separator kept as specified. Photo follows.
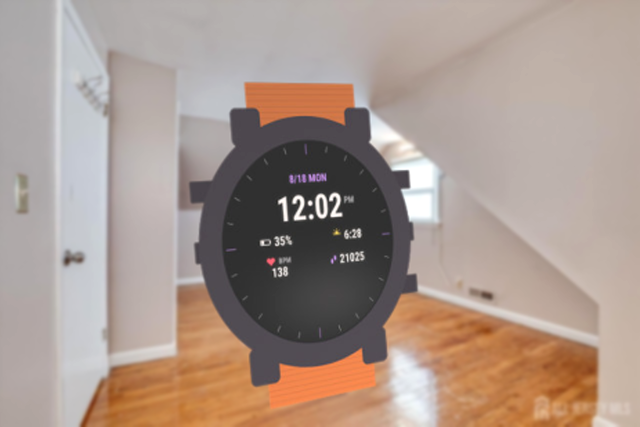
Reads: 12:02
